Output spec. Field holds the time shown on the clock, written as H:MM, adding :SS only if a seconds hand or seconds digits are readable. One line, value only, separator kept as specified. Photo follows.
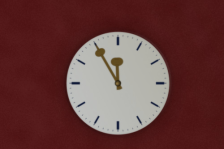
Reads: 11:55
